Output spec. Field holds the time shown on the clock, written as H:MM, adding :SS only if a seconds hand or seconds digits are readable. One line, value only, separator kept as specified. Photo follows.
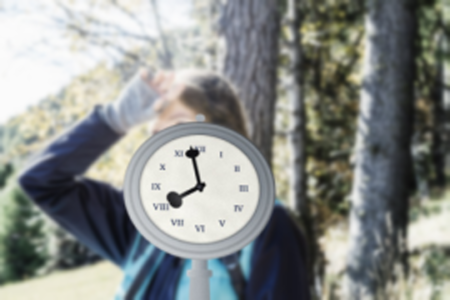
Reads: 7:58
